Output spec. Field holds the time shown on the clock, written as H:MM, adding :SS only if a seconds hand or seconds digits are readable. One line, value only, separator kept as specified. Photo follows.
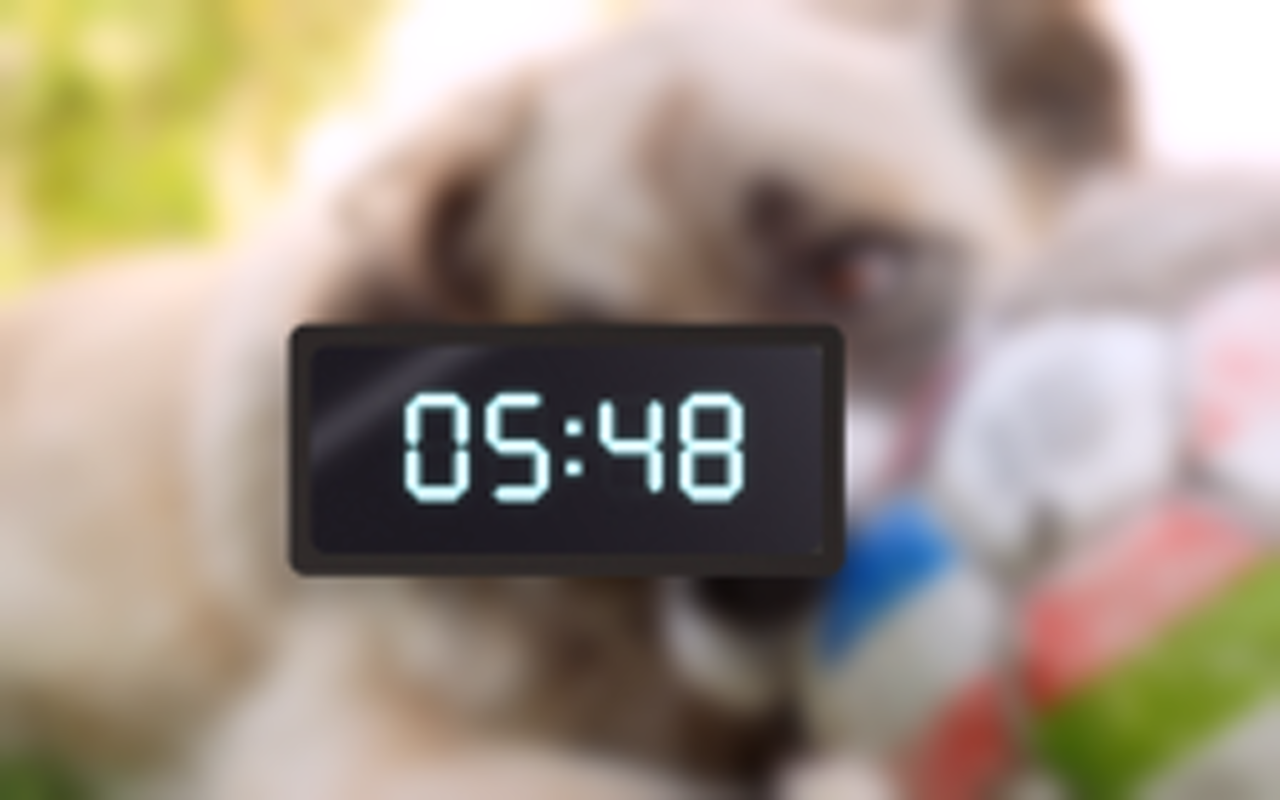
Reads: 5:48
